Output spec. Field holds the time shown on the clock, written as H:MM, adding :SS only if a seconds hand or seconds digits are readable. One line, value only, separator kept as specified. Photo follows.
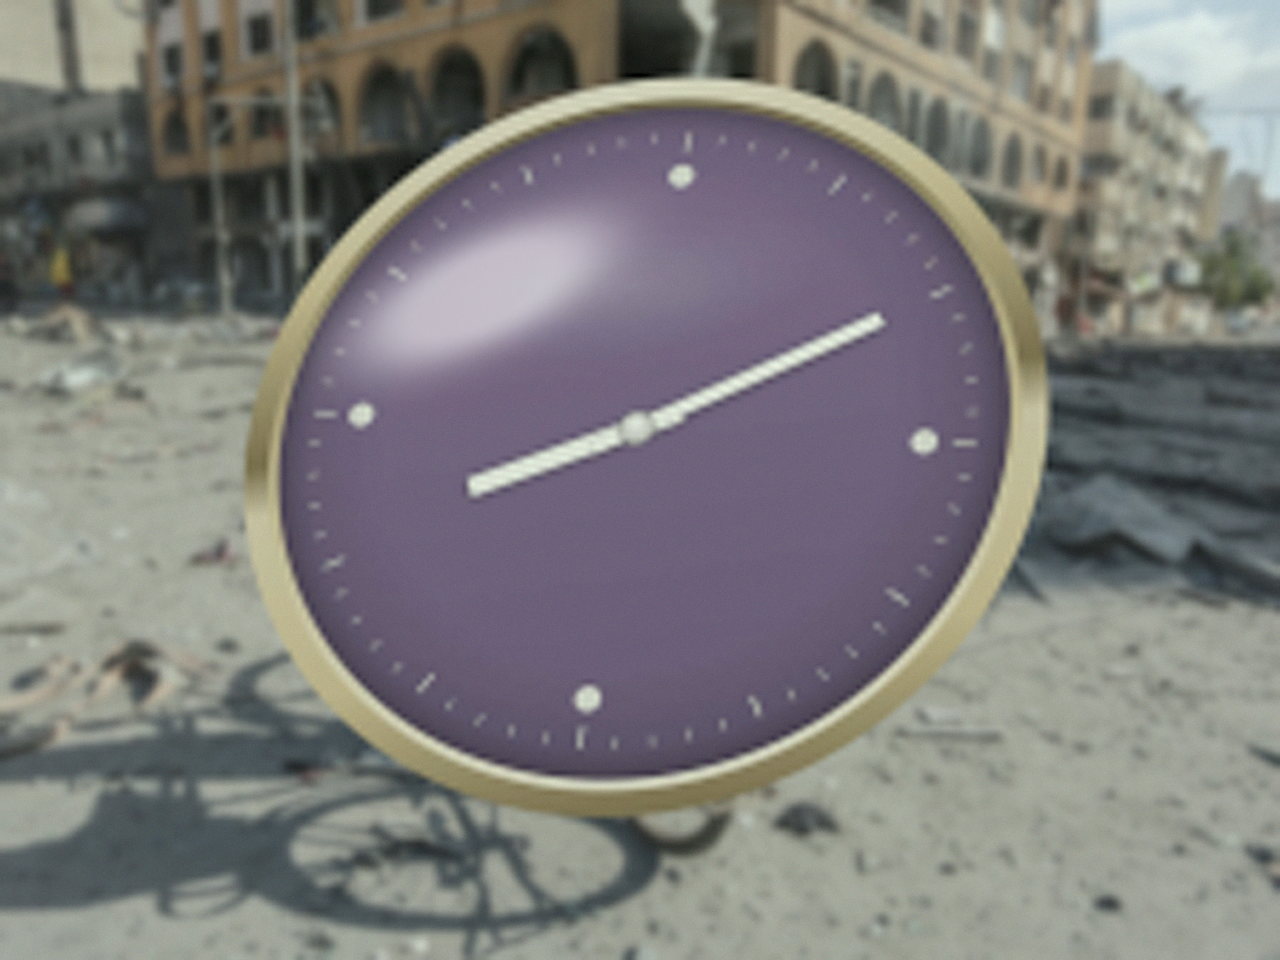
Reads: 8:10
